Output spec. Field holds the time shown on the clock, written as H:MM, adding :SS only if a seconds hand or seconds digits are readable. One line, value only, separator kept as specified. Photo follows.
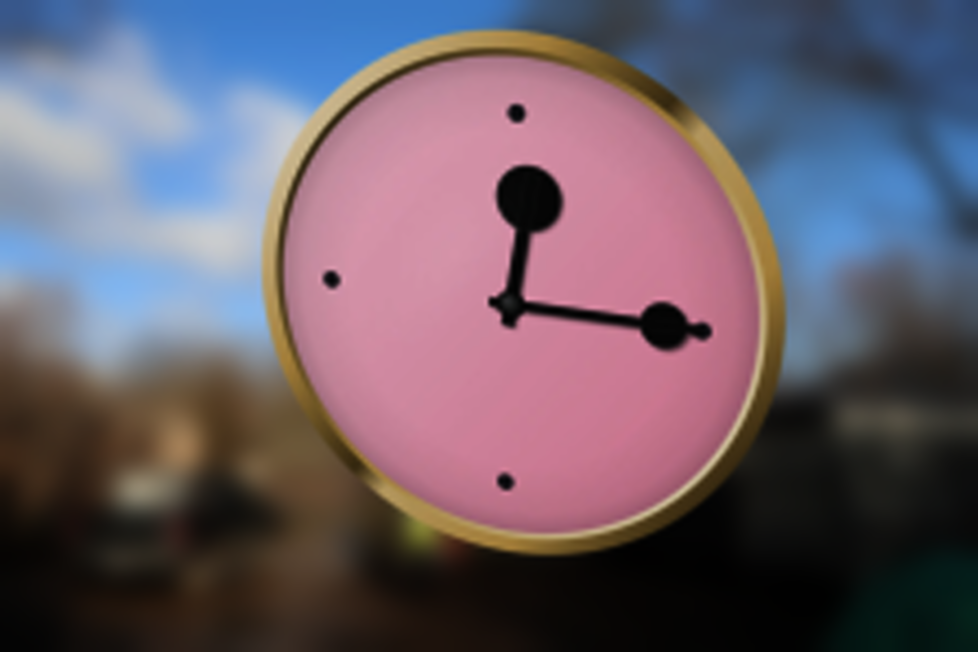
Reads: 12:15
